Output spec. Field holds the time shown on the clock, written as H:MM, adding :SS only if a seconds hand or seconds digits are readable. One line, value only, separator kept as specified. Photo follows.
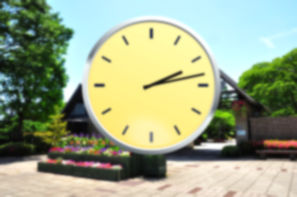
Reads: 2:13
